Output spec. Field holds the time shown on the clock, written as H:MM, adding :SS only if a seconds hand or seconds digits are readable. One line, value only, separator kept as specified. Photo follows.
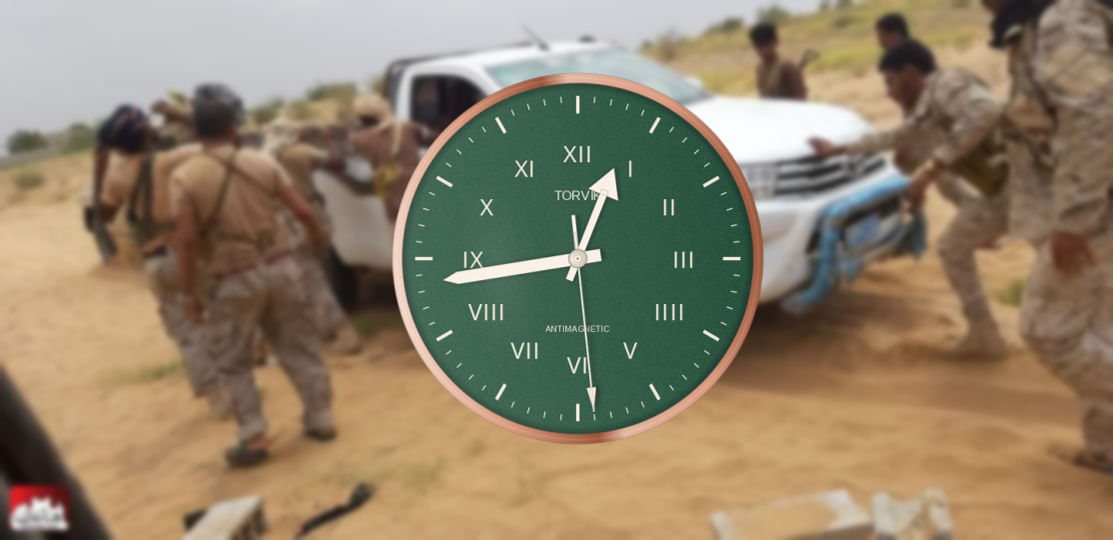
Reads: 12:43:29
